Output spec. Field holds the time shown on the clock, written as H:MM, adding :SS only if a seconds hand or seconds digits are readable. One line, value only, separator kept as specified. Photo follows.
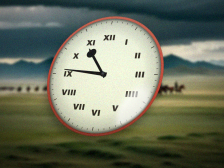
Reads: 10:46
